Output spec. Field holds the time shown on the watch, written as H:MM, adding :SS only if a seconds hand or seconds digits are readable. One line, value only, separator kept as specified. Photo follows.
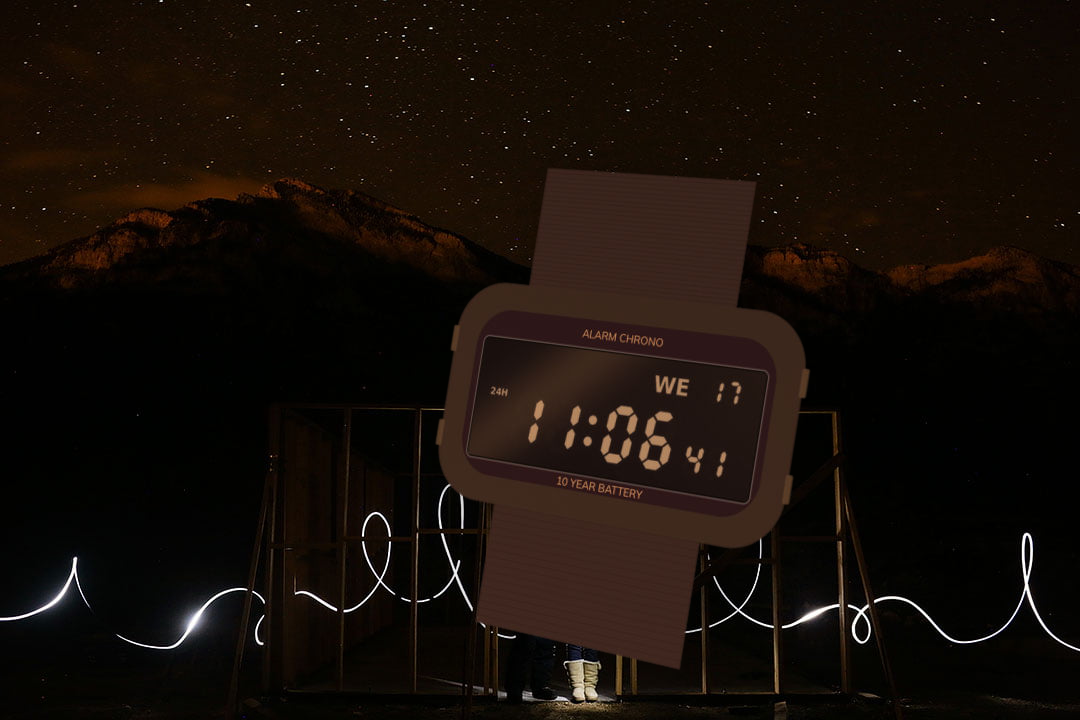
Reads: 11:06:41
